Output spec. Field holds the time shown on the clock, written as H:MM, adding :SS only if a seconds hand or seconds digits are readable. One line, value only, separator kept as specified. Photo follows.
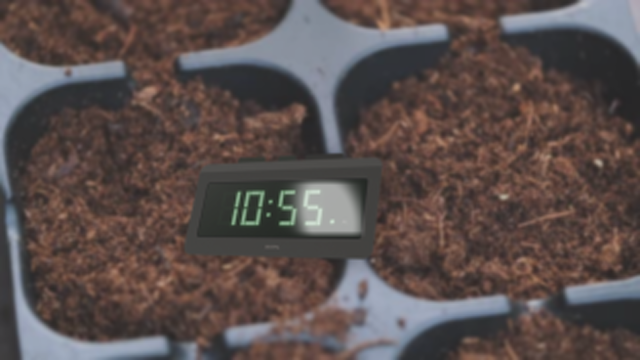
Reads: 10:55
